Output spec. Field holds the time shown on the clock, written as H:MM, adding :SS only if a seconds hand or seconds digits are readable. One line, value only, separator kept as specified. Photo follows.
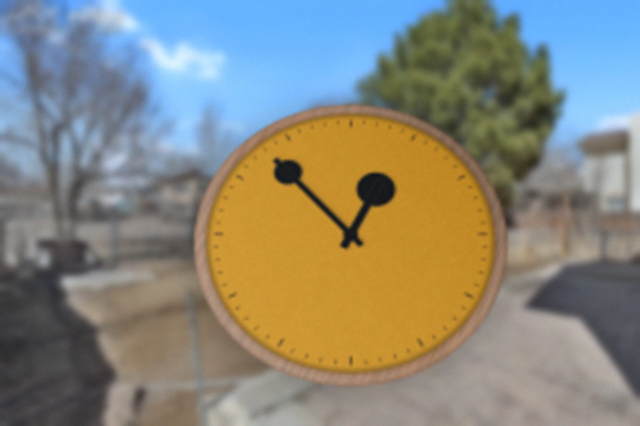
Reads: 12:53
